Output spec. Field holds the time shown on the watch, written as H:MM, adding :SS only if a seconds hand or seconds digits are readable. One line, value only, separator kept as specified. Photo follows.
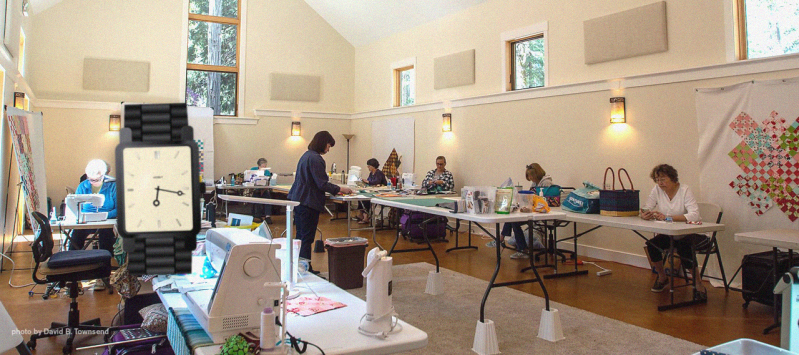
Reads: 6:17
